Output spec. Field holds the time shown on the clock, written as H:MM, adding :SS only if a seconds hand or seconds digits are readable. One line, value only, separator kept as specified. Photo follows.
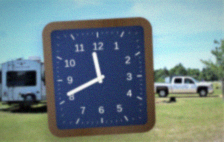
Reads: 11:41
